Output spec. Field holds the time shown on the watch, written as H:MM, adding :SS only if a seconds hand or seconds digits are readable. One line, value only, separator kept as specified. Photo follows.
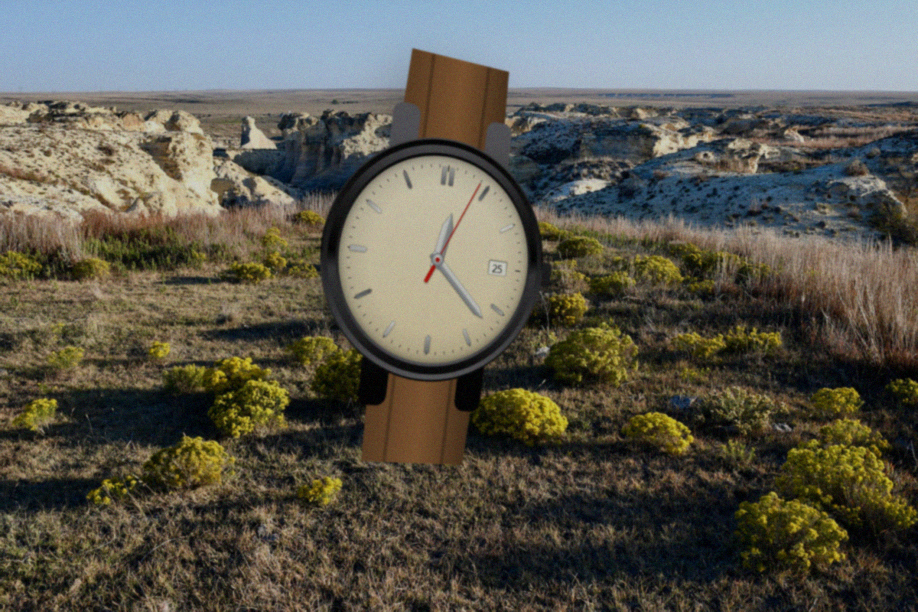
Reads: 12:22:04
